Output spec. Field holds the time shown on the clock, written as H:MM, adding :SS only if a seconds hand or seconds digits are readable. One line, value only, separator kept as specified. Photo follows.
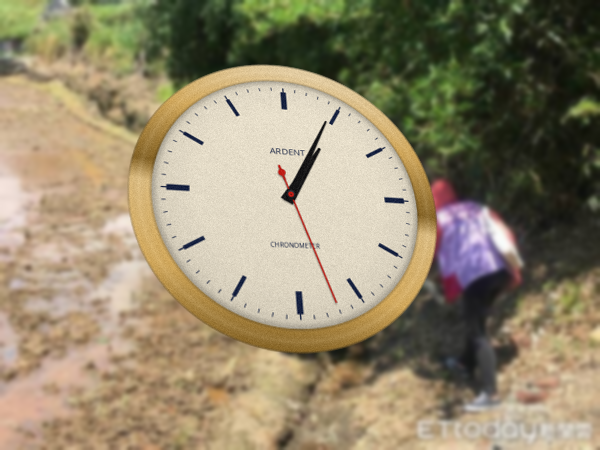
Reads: 1:04:27
